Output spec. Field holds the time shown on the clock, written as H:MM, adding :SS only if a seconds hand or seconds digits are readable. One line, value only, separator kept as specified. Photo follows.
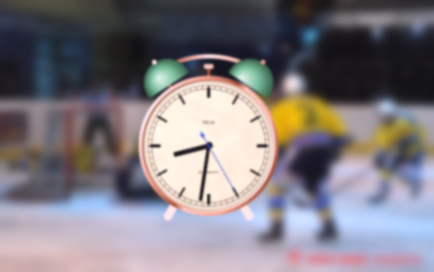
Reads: 8:31:25
